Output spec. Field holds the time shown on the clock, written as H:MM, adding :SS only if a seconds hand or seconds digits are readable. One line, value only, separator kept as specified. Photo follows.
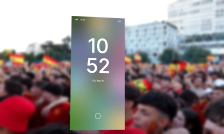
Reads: 10:52
